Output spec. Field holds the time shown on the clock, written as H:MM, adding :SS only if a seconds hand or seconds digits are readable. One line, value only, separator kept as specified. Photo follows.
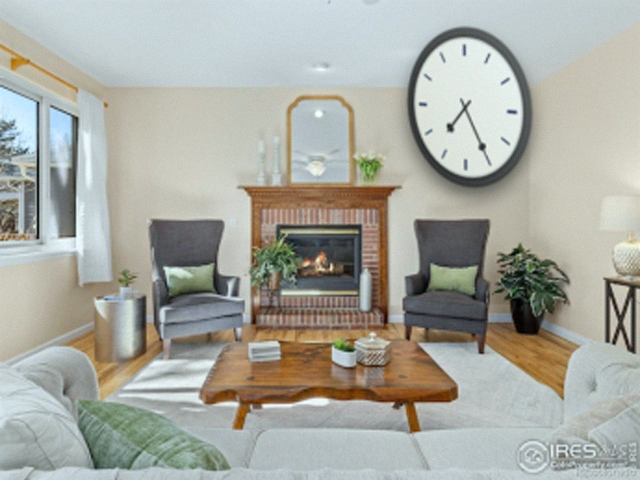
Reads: 7:25
